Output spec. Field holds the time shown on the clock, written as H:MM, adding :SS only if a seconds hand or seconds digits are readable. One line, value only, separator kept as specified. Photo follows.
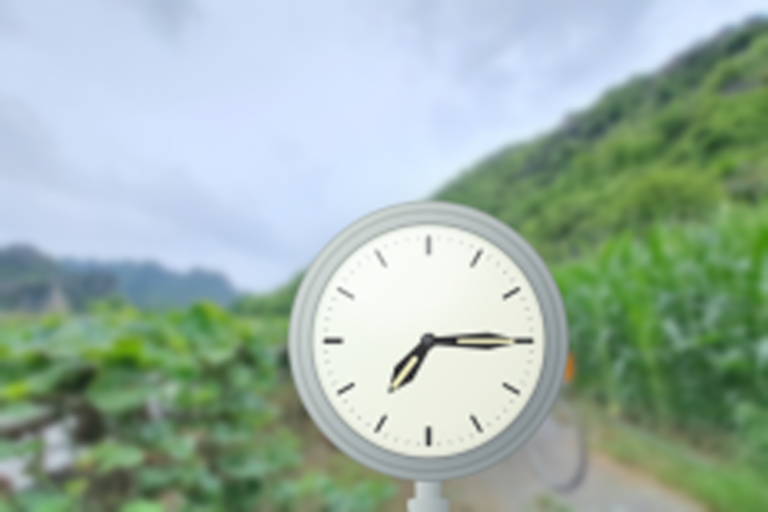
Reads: 7:15
